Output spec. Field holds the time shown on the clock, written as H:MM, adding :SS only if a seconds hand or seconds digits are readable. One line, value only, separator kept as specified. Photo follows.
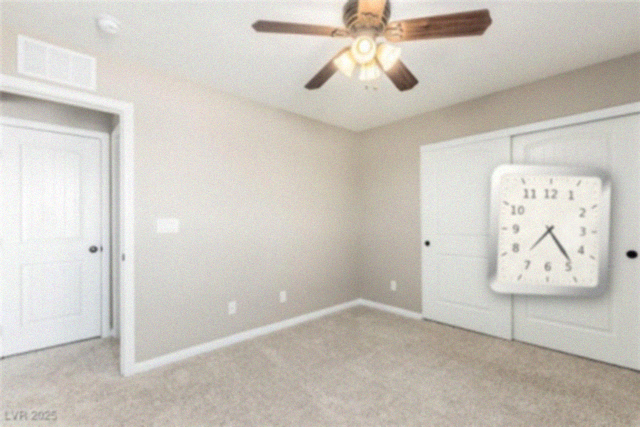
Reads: 7:24
